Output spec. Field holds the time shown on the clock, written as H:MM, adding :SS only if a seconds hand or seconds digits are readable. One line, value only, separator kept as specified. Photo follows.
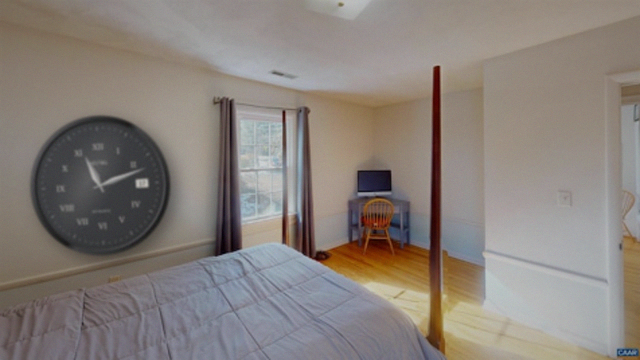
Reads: 11:12
